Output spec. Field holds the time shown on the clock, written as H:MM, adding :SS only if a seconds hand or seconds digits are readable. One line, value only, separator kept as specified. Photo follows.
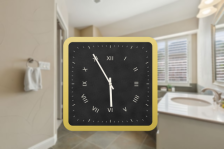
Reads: 5:55
